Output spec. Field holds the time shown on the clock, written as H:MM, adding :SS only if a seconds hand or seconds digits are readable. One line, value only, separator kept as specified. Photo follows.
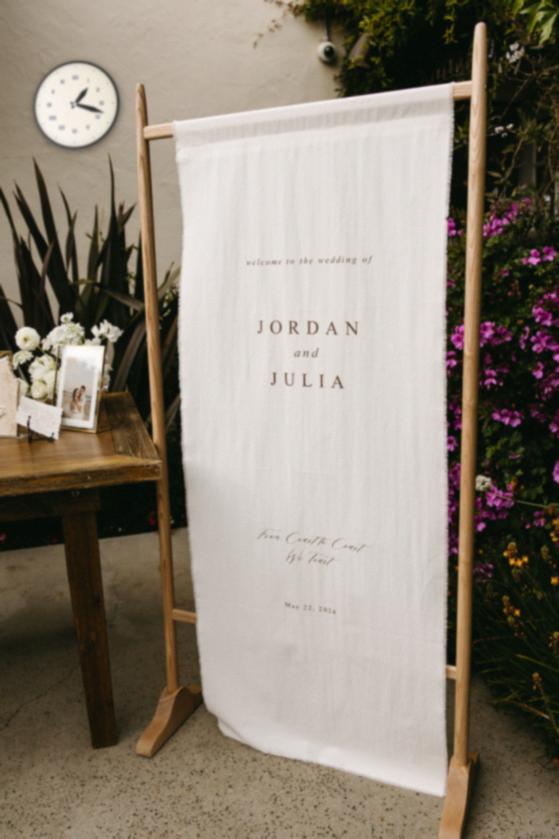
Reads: 1:18
